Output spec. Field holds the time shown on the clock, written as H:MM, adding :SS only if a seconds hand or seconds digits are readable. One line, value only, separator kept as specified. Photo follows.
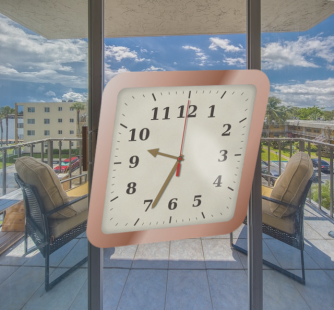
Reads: 9:34:00
